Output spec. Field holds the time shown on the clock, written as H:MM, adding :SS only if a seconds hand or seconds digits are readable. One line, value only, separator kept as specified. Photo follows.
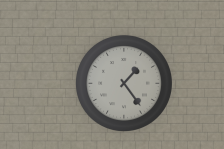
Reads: 1:24
